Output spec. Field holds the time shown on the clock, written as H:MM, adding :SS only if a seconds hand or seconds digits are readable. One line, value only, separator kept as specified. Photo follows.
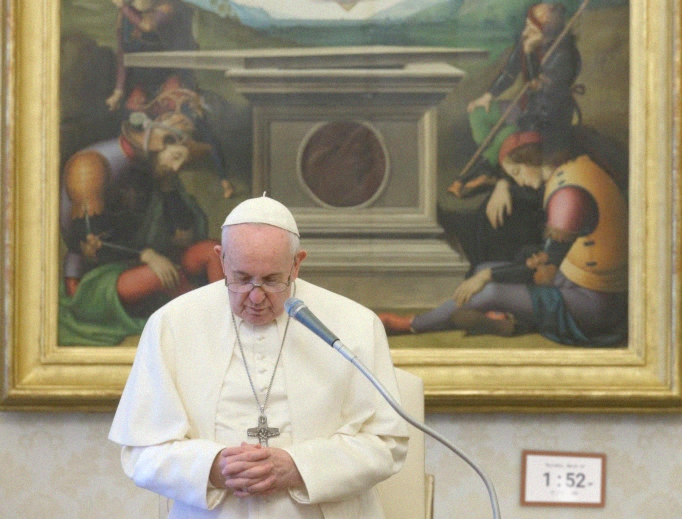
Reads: 1:52
